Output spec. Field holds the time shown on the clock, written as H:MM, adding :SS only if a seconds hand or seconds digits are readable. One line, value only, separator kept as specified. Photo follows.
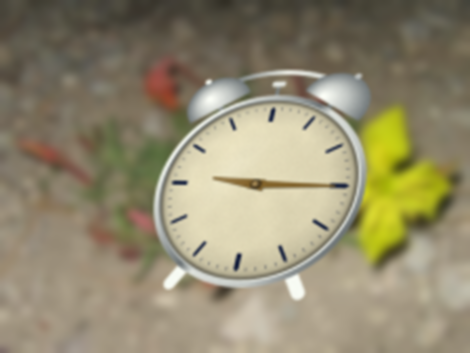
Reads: 9:15
